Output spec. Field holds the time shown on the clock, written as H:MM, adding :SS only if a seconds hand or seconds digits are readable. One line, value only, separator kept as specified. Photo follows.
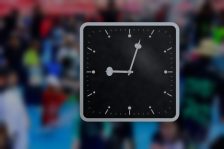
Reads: 9:03
